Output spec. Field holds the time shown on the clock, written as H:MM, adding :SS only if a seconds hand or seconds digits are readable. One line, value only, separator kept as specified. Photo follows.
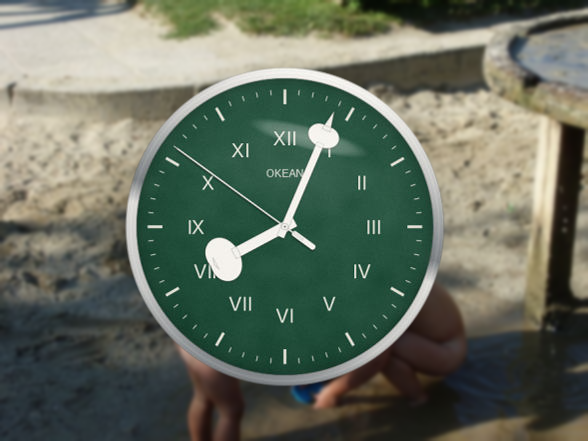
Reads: 8:03:51
